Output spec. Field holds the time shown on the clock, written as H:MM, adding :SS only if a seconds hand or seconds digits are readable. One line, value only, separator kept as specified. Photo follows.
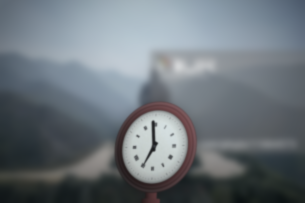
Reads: 6:59
